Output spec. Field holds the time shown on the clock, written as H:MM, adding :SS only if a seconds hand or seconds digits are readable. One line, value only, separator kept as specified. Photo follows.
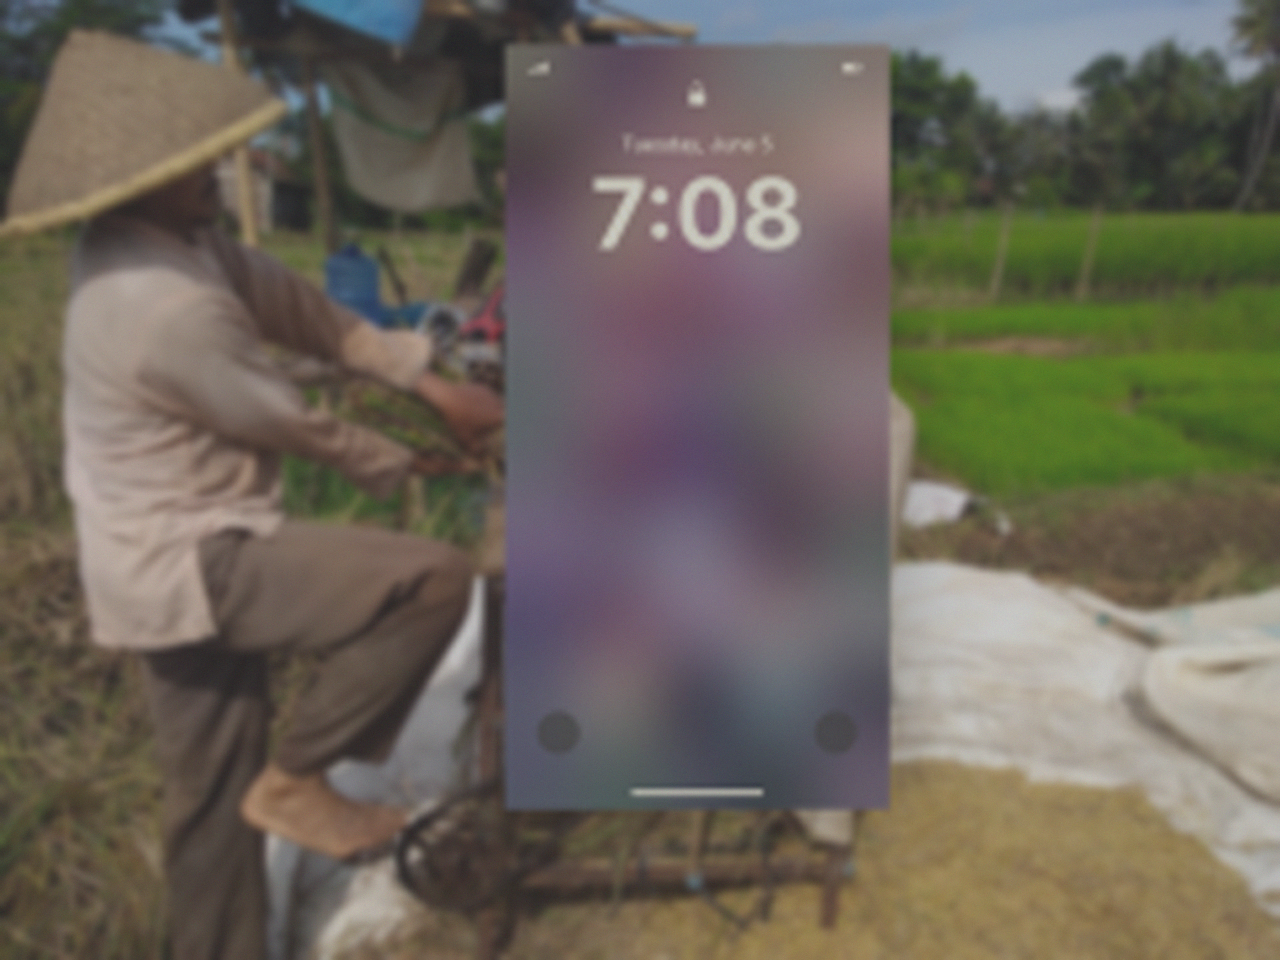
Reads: 7:08
